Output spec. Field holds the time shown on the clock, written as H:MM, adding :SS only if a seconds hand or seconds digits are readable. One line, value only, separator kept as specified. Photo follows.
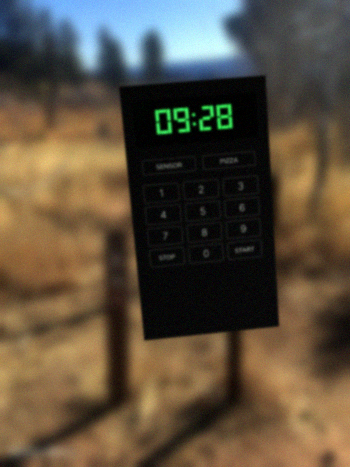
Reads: 9:28
